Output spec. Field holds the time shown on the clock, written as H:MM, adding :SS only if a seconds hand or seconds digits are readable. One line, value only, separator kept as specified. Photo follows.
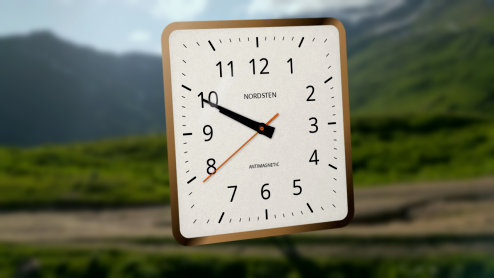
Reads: 9:49:39
